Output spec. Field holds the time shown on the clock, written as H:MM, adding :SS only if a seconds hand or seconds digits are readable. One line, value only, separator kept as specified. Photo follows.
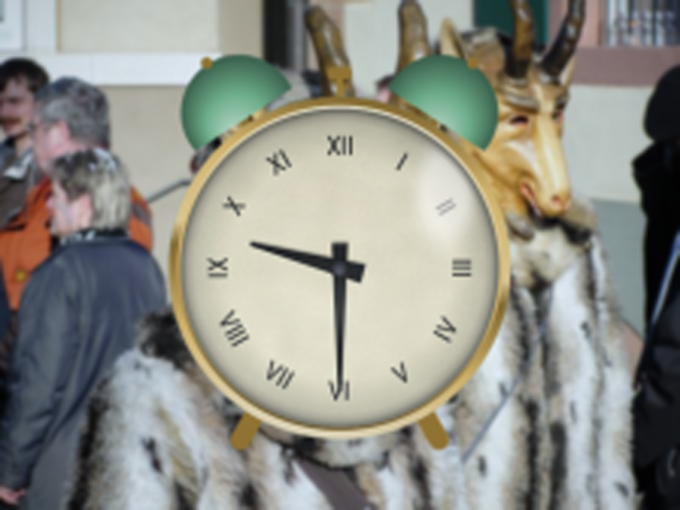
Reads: 9:30
